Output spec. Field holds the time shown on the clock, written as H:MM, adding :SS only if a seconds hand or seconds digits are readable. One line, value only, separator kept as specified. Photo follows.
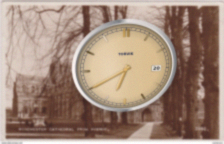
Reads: 6:40
